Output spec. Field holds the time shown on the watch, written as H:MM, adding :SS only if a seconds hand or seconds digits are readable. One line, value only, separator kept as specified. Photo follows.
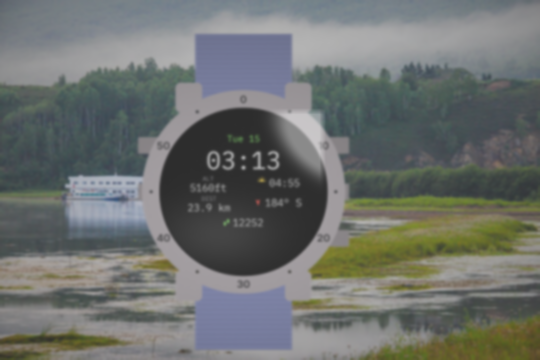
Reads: 3:13
